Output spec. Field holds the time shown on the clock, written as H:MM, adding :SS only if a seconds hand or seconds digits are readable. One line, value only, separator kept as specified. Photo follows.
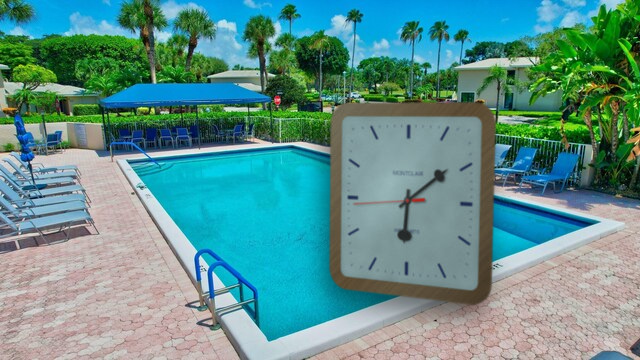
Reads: 6:08:44
